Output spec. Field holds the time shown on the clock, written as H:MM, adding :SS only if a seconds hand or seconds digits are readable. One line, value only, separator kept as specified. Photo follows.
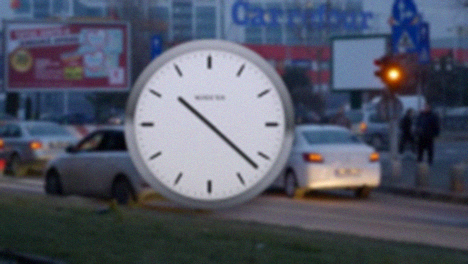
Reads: 10:22
